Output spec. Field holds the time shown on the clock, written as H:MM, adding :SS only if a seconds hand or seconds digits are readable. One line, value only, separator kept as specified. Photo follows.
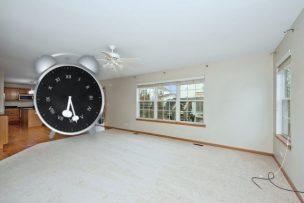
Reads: 6:28
